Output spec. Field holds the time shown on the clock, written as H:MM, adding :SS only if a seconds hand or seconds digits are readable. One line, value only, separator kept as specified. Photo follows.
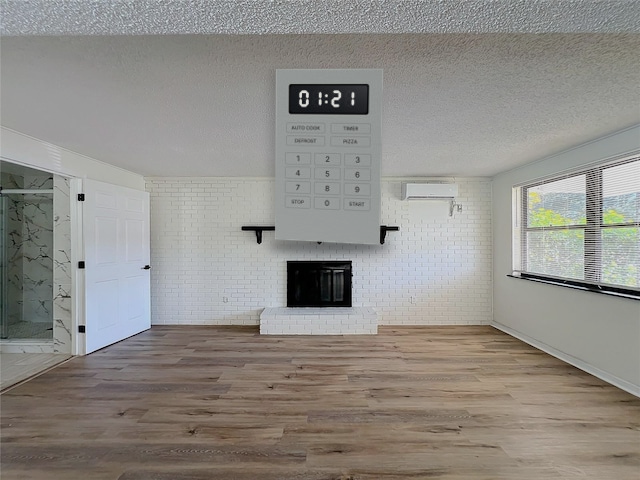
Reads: 1:21
